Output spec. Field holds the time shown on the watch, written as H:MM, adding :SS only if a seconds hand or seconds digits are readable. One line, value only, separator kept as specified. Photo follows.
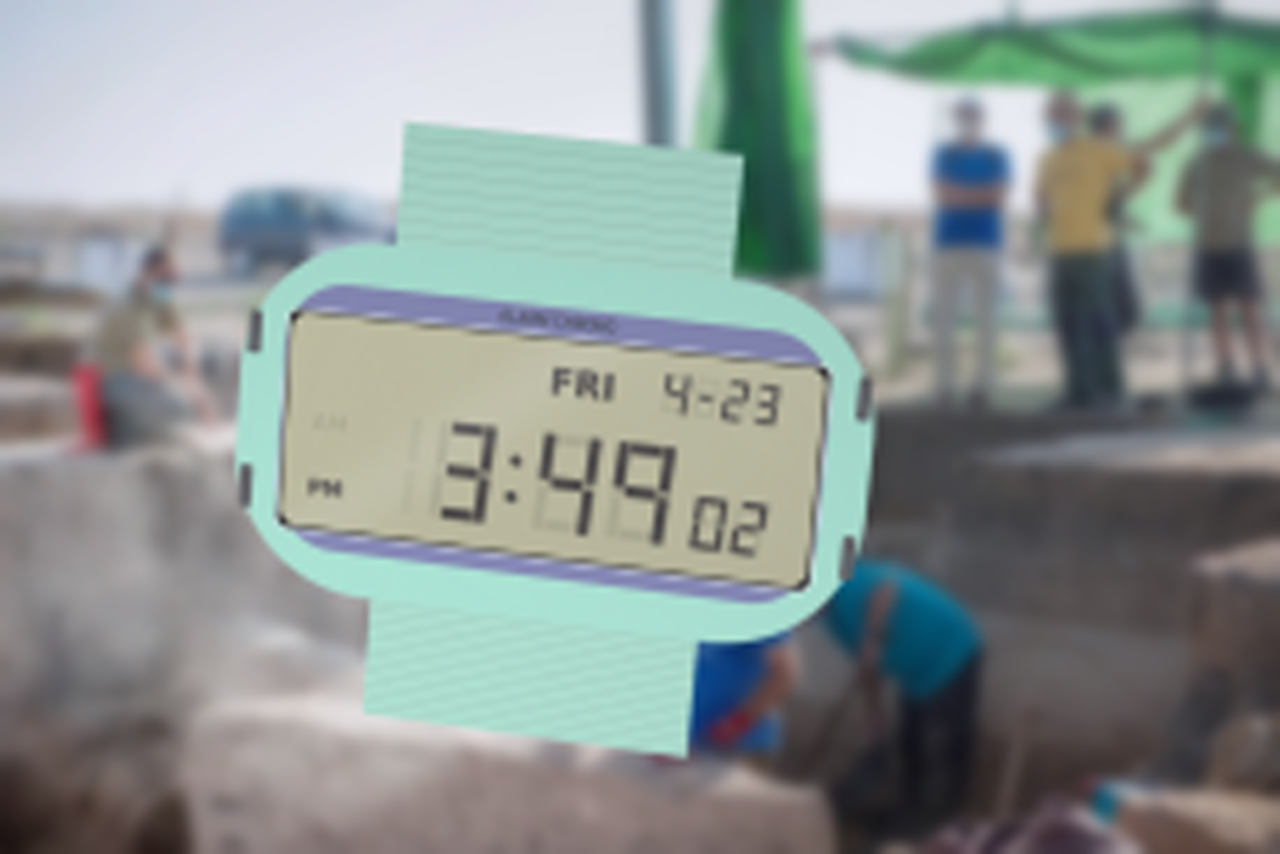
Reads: 3:49:02
